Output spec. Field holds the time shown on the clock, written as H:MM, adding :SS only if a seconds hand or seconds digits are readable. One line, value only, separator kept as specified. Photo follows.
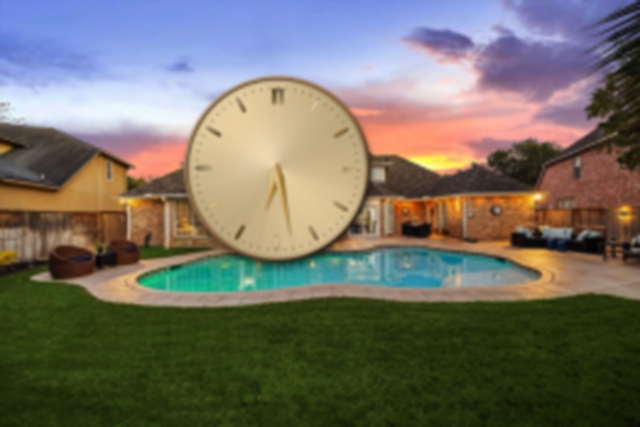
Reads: 6:28
